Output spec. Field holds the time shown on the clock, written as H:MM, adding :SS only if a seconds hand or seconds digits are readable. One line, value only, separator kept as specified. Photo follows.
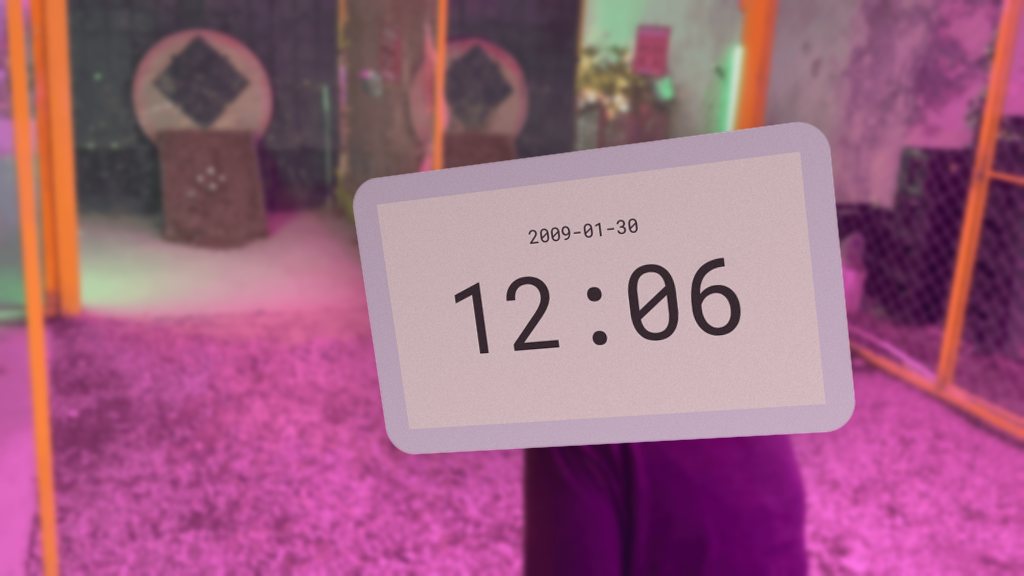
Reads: 12:06
